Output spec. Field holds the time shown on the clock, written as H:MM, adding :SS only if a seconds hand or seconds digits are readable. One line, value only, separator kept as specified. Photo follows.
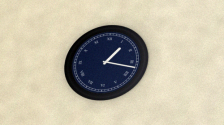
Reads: 1:17
